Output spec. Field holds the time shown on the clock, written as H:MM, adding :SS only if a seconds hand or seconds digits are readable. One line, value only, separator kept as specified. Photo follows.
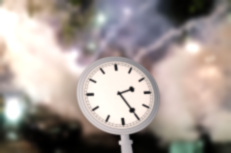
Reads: 2:25
